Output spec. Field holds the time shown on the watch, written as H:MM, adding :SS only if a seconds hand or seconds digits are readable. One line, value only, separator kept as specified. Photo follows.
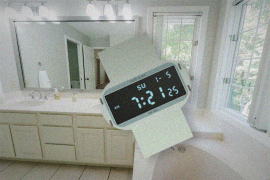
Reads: 7:21:25
